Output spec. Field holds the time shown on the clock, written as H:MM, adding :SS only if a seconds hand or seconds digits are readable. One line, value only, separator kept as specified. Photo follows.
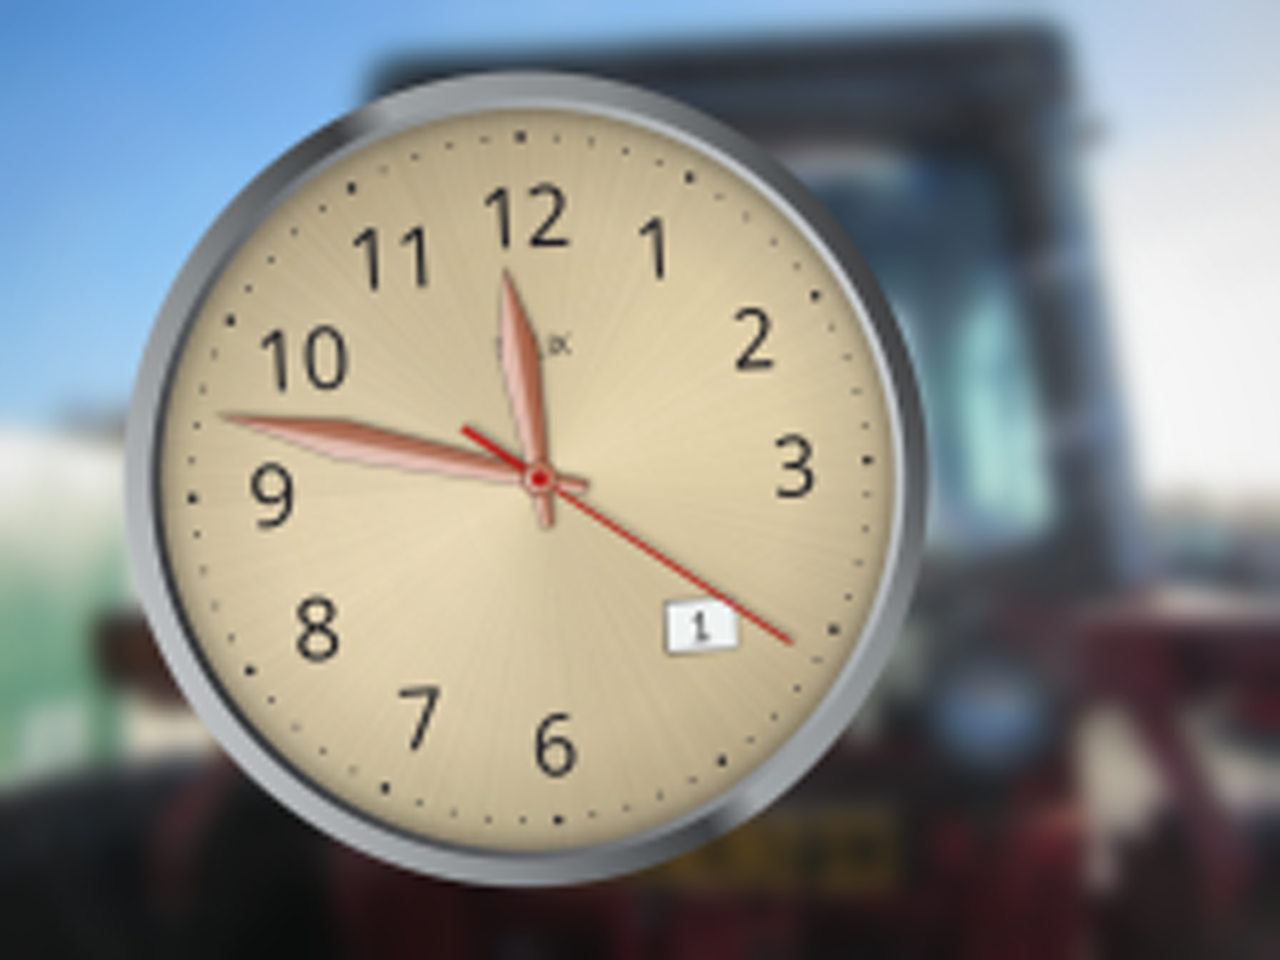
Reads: 11:47:21
